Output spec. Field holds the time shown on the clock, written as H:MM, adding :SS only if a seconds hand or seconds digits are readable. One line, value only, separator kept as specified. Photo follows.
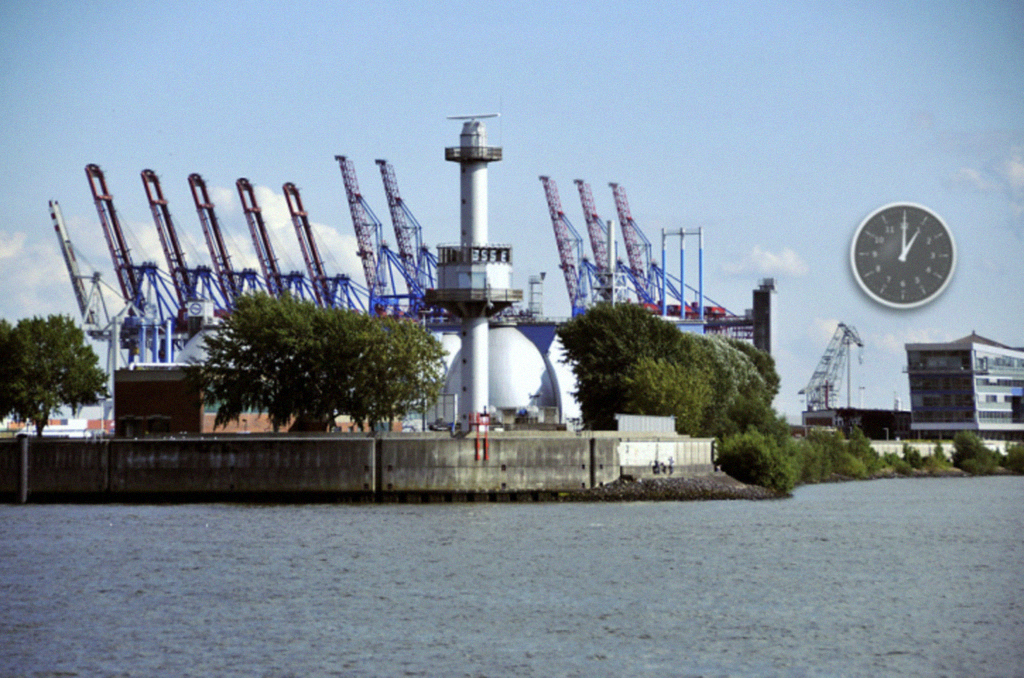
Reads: 1:00
